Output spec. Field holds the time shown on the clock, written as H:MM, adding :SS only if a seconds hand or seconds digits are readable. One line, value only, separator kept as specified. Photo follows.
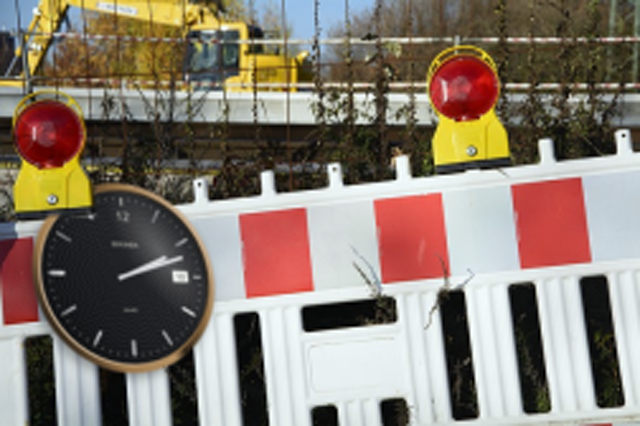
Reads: 2:12
